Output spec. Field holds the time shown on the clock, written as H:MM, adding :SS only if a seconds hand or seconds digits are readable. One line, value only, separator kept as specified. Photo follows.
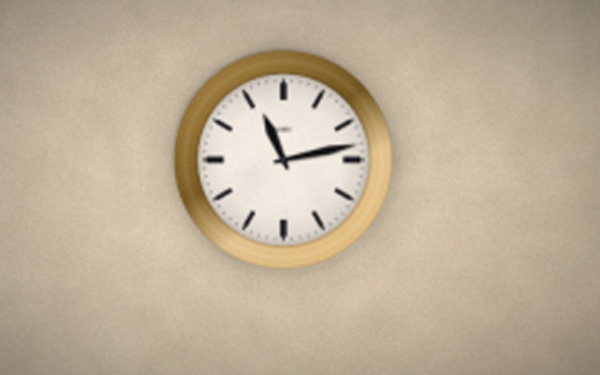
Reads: 11:13
